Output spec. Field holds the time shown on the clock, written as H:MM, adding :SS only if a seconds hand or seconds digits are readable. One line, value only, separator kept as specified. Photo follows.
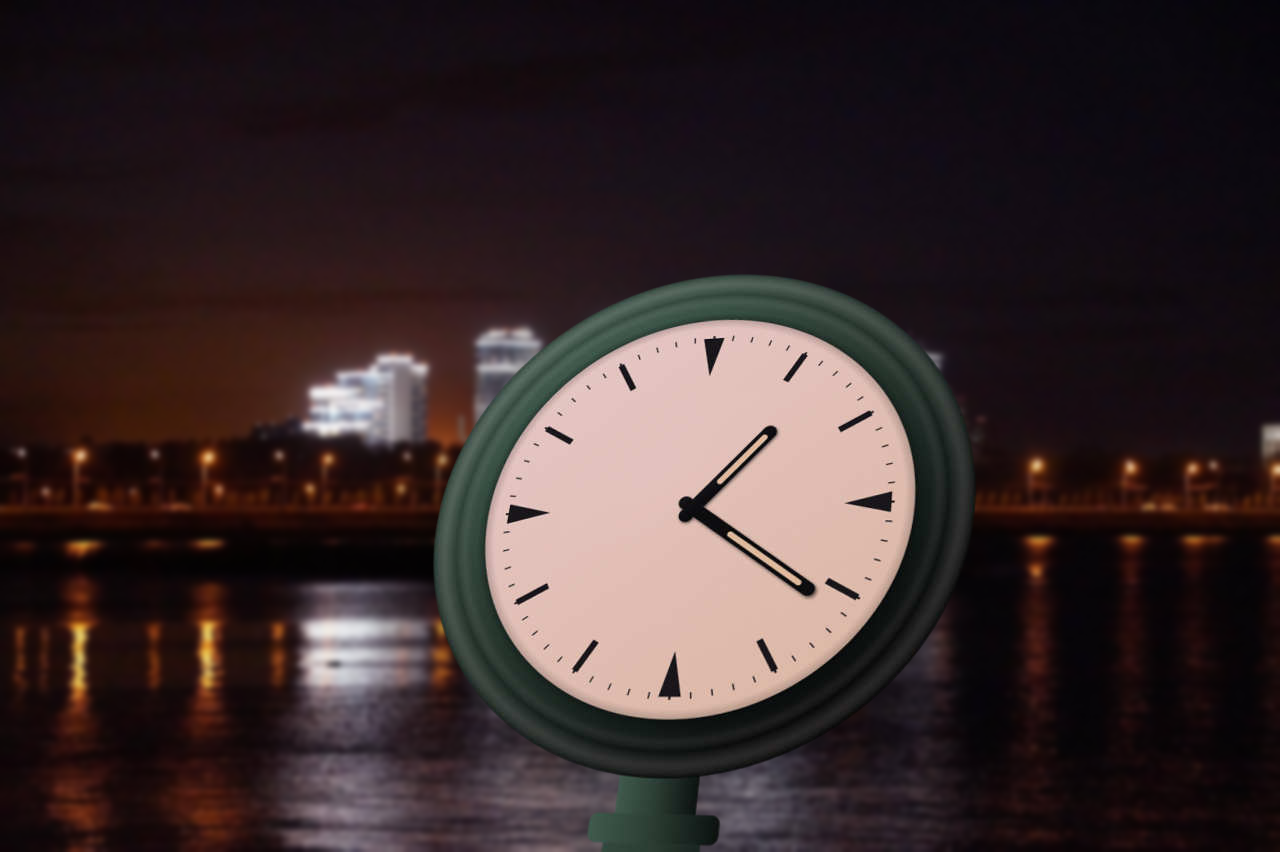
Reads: 1:21
